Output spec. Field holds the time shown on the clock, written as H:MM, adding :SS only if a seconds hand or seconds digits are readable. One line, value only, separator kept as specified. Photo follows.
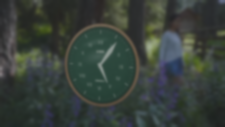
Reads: 5:06
